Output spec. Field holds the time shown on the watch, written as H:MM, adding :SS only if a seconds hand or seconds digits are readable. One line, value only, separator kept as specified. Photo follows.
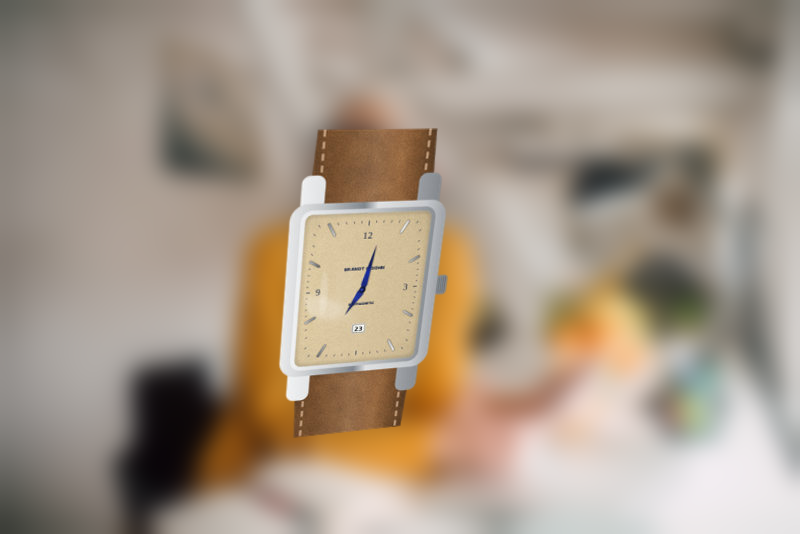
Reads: 7:02
